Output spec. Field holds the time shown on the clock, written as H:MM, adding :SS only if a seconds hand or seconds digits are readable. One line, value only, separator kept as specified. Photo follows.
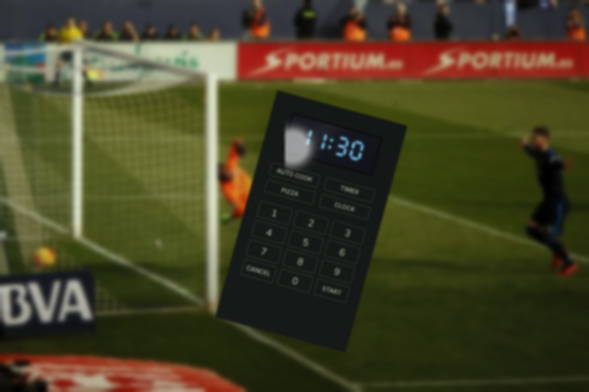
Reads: 11:30
